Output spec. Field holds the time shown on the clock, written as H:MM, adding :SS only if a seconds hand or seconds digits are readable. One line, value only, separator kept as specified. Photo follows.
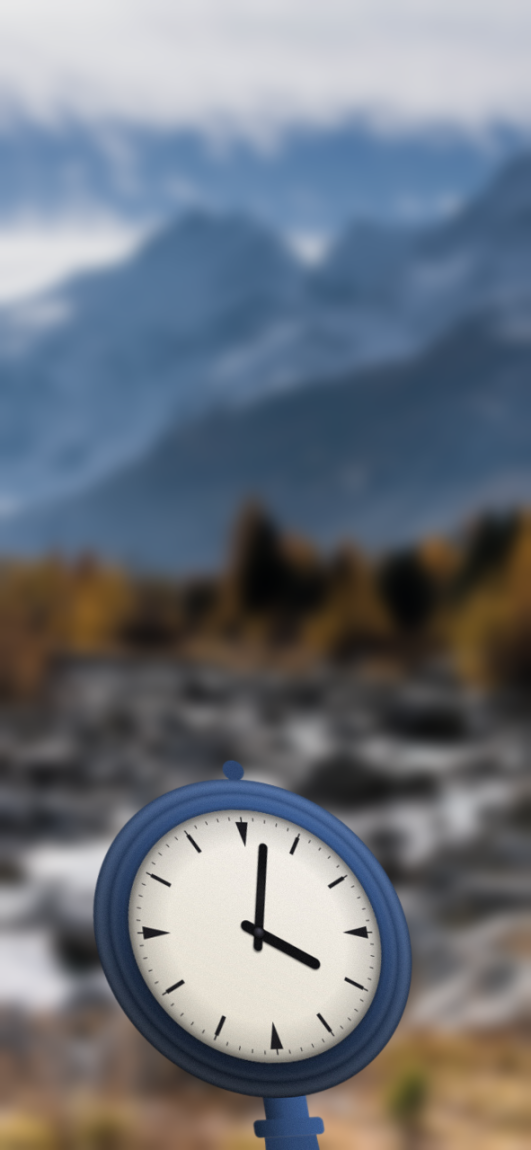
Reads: 4:02
